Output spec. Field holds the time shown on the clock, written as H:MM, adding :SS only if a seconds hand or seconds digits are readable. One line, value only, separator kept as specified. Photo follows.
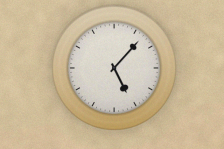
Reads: 5:07
